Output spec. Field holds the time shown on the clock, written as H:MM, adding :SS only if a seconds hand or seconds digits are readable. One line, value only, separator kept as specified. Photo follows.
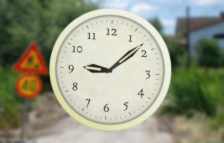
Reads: 9:08
